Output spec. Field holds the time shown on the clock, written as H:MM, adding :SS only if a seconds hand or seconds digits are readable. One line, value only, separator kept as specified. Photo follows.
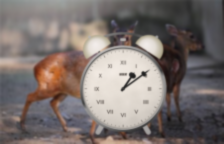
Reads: 1:09
